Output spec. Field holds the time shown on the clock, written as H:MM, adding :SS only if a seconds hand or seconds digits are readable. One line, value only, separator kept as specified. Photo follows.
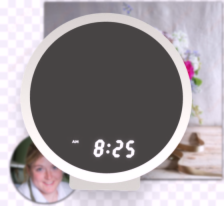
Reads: 8:25
